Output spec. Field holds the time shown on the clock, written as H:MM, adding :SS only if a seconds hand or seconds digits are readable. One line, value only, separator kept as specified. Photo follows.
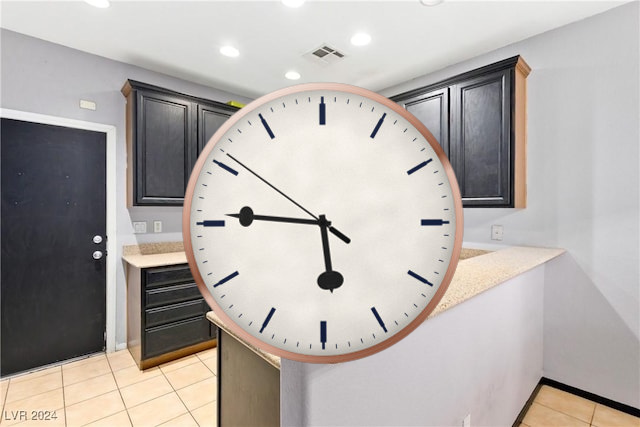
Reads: 5:45:51
